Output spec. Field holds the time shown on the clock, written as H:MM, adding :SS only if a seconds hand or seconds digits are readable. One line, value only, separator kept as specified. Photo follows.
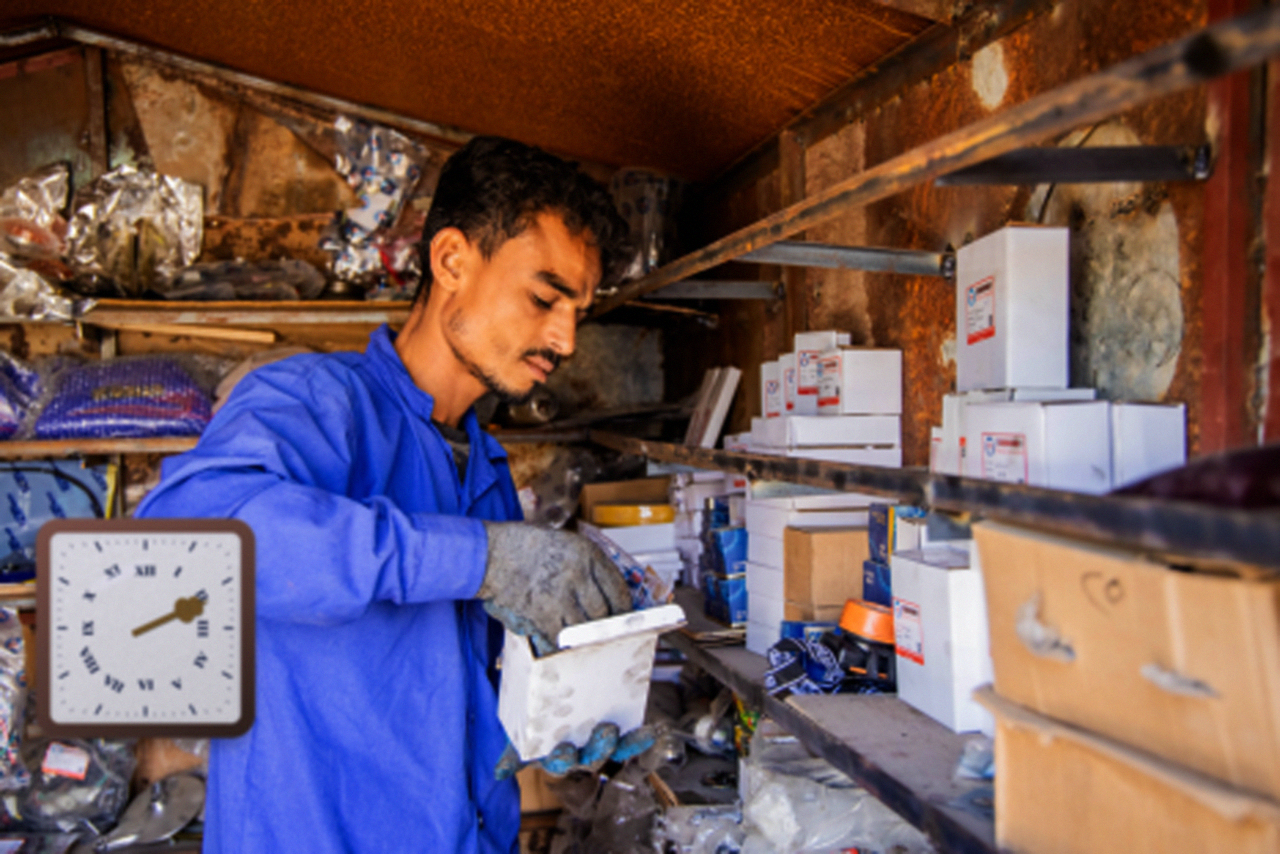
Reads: 2:11
